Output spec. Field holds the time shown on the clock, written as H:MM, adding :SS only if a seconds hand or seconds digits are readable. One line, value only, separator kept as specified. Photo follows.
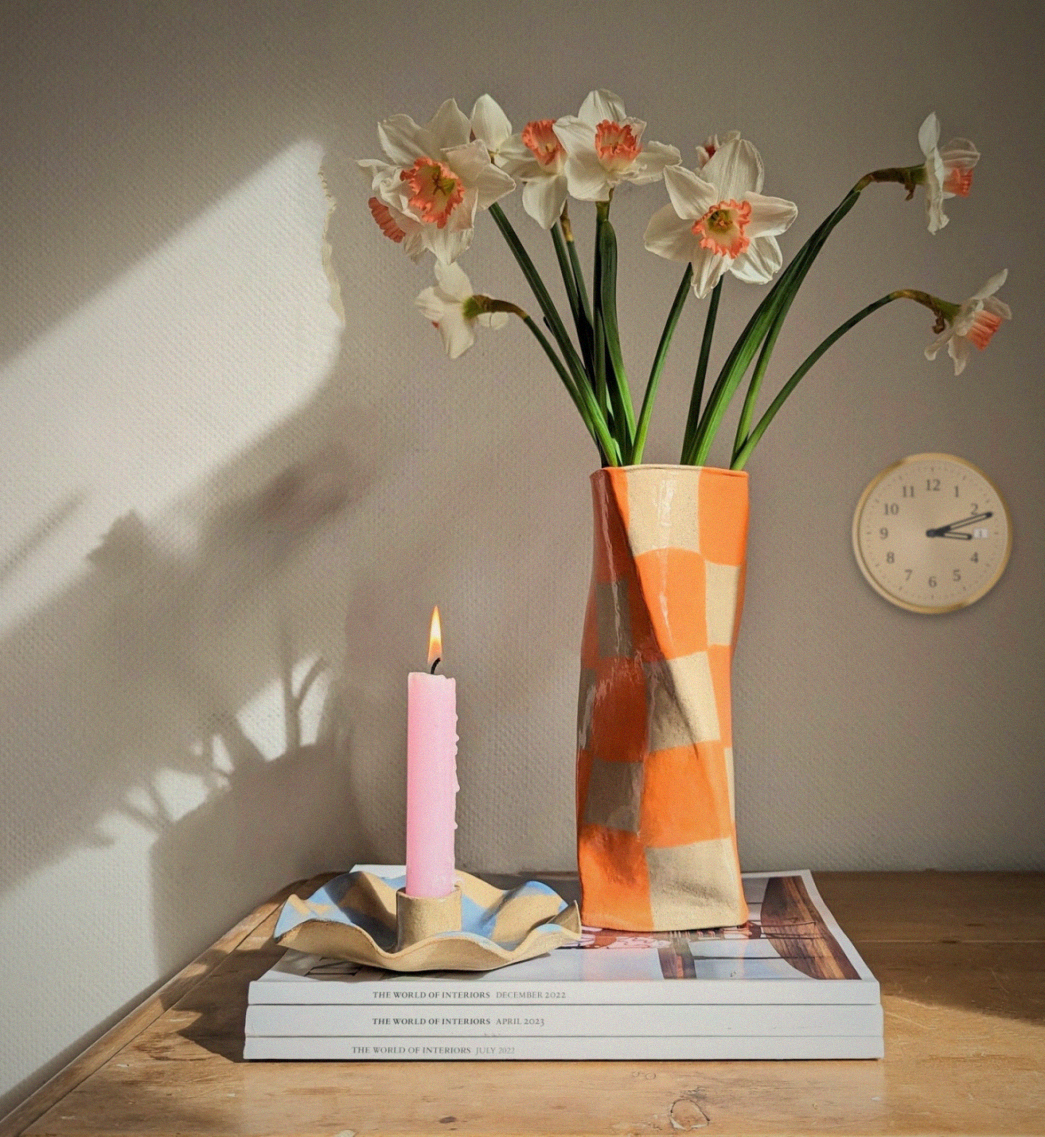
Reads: 3:12
